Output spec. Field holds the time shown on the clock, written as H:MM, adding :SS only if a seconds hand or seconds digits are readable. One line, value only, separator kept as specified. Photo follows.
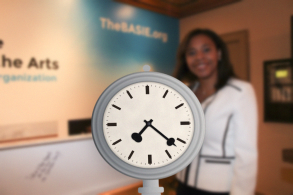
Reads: 7:22
